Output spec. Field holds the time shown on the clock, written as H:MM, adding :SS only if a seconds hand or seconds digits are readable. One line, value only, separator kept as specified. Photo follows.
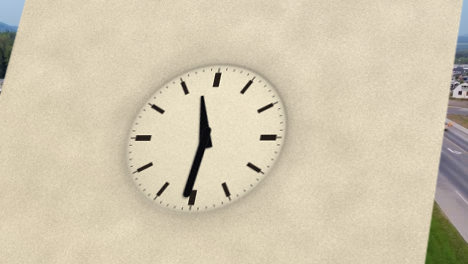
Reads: 11:31
